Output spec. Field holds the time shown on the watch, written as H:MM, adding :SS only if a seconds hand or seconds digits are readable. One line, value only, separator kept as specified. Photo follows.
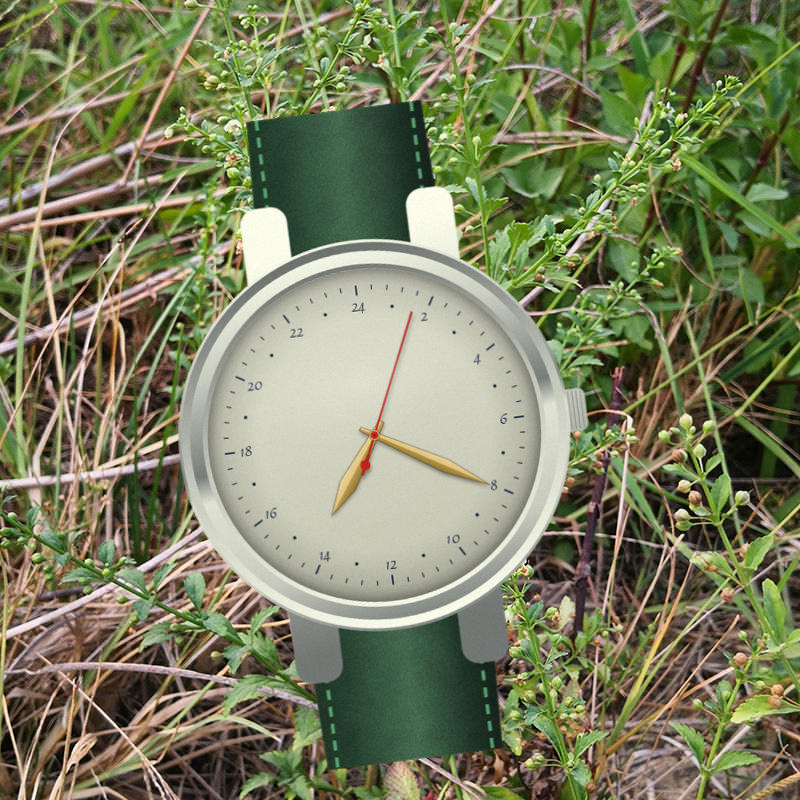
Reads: 14:20:04
